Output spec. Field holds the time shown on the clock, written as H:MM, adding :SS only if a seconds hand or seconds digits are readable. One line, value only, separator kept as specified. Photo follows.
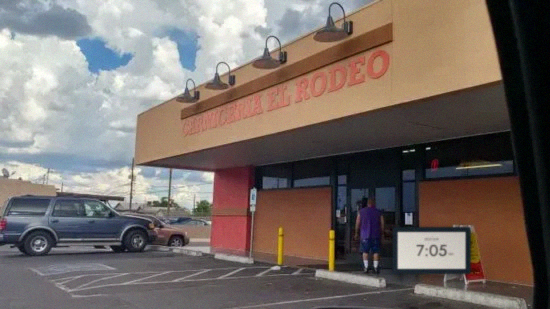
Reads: 7:05
